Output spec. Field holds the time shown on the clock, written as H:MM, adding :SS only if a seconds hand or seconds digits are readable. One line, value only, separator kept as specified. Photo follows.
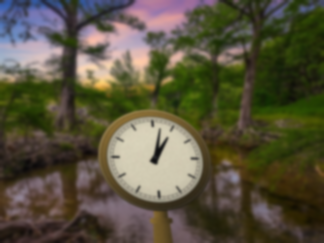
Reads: 1:02
